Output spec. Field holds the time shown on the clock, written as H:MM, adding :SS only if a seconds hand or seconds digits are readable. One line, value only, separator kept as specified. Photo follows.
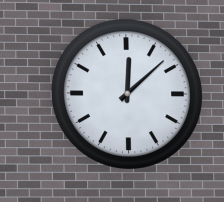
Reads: 12:08
